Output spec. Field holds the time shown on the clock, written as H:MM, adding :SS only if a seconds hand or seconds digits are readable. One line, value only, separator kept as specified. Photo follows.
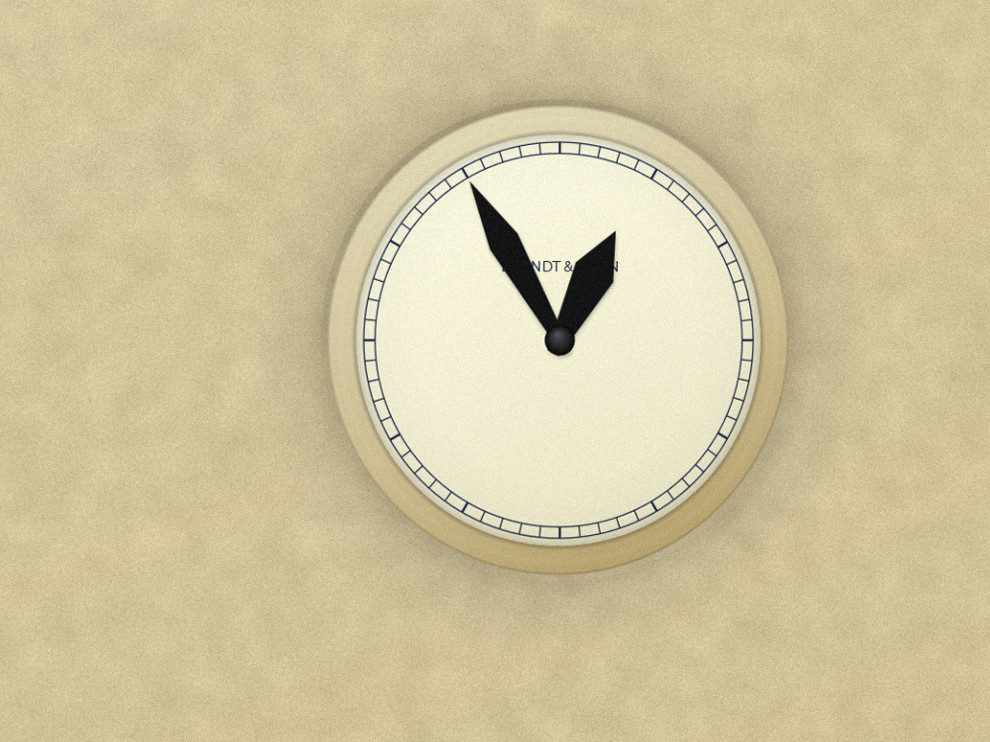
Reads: 12:55
